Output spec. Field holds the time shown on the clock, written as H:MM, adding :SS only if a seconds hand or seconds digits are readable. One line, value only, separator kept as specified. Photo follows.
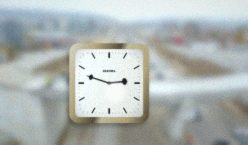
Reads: 2:48
